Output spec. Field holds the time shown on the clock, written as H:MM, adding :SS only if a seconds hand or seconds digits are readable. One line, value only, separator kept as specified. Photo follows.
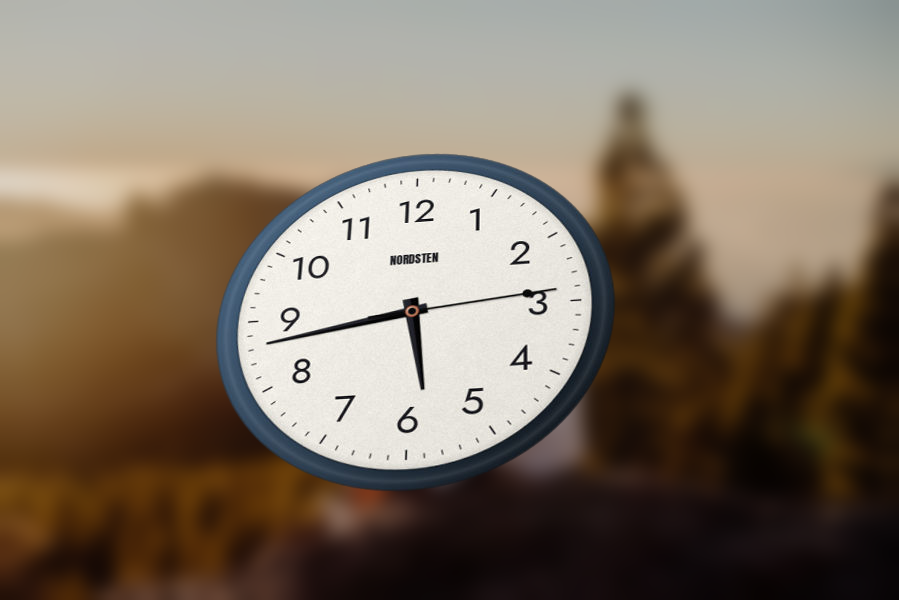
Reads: 5:43:14
